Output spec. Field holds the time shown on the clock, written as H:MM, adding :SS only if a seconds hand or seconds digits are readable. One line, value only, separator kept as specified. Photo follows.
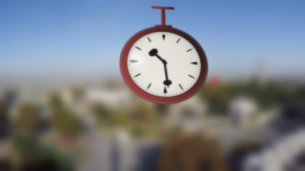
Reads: 10:29
